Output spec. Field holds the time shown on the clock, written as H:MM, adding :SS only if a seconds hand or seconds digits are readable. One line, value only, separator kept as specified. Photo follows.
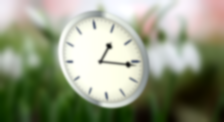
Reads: 1:16
